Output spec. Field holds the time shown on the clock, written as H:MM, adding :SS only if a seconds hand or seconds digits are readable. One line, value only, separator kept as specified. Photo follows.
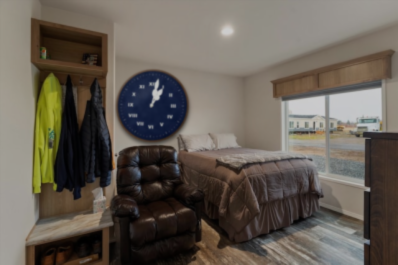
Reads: 1:02
